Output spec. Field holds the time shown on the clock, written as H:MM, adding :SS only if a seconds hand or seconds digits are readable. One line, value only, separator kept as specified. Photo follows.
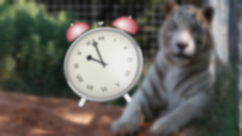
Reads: 9:57
